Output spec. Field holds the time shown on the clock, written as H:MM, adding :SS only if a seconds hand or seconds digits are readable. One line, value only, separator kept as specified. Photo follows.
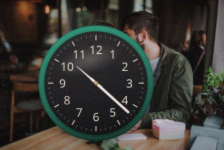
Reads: 10:22
